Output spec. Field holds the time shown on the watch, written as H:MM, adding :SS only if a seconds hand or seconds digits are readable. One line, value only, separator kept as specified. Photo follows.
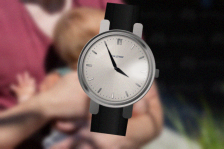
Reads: 3:55
